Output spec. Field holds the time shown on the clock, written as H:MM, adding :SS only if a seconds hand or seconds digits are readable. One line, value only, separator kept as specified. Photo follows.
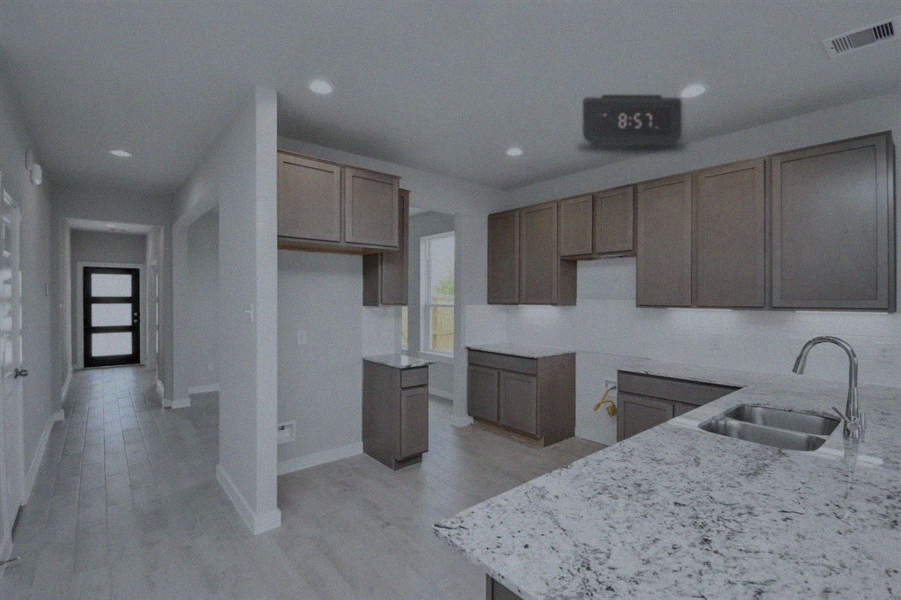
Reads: 8:57
